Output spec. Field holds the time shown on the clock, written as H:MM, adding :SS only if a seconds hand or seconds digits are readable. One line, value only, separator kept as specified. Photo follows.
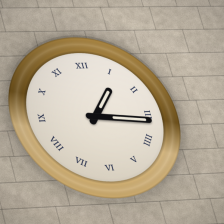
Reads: 1:16
